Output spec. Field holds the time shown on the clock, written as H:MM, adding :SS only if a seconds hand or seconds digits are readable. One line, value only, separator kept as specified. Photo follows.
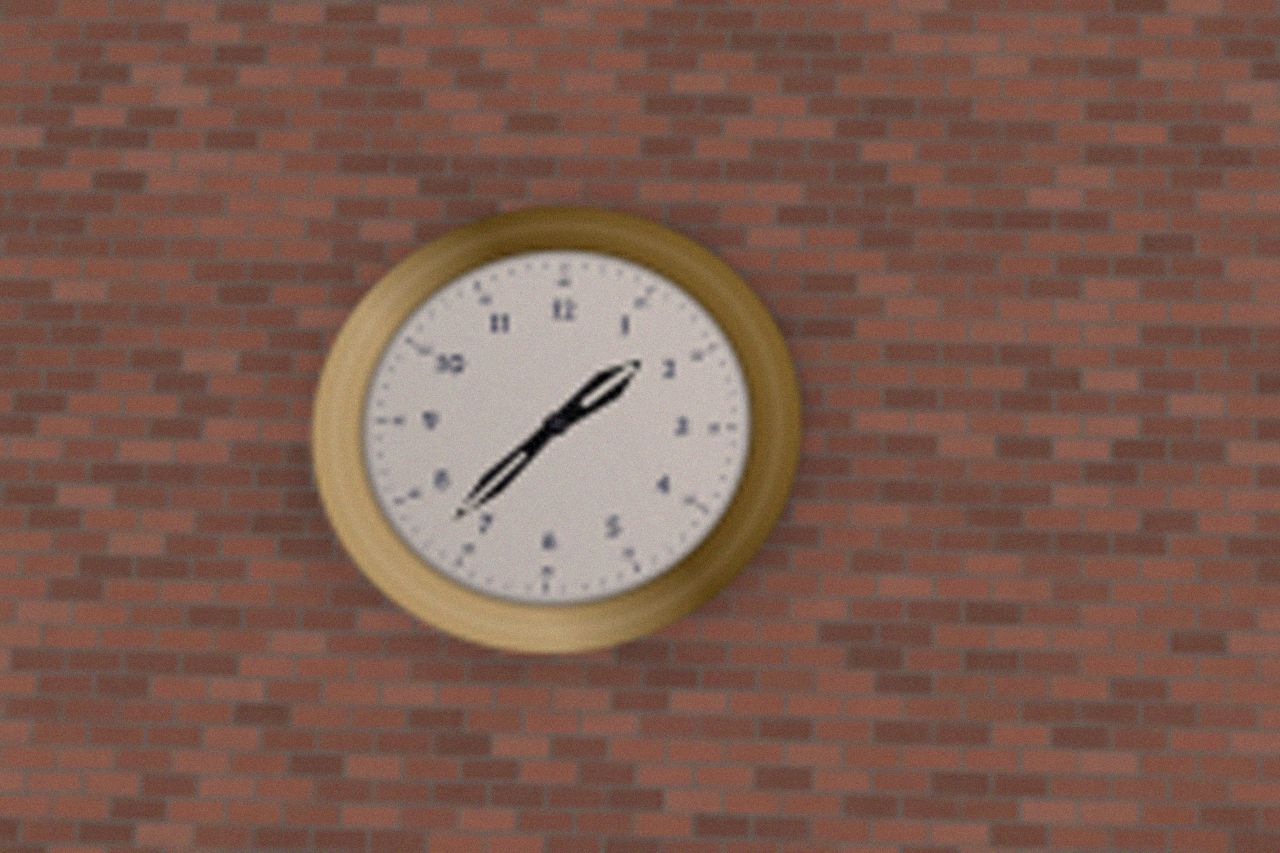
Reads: 1:37
